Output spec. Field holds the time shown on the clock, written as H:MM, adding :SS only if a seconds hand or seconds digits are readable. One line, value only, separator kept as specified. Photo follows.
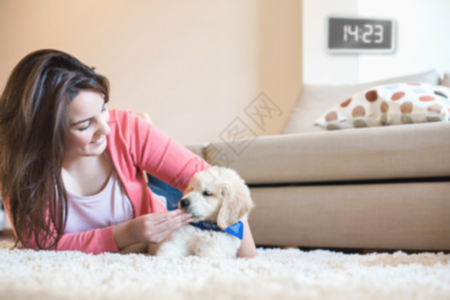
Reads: 14:23
